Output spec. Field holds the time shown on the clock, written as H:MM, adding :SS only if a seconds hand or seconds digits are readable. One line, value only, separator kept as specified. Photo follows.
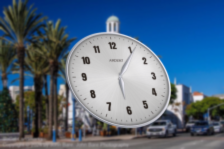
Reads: 6:06
